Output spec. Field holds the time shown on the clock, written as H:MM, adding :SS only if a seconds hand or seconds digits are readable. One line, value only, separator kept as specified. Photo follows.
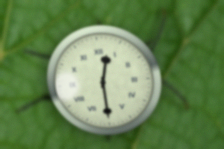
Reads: 12:30
